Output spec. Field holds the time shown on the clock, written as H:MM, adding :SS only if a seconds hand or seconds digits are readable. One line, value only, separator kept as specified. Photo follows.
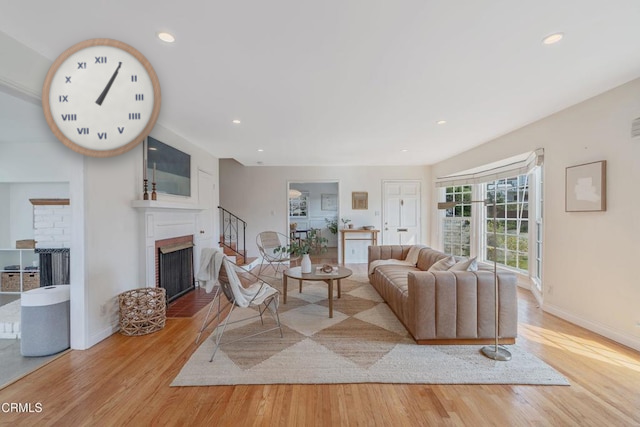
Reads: 1:05
